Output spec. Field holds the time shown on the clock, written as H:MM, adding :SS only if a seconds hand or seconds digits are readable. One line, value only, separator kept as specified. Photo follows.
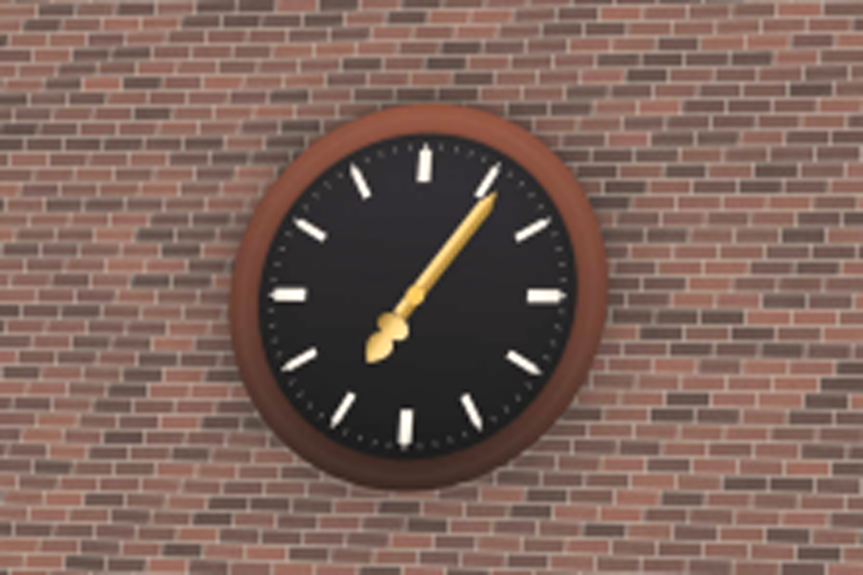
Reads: 7:06
